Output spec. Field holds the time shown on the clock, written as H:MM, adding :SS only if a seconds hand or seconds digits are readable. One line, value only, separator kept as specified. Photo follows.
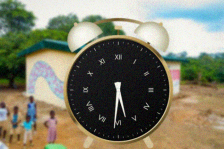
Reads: 5:31
